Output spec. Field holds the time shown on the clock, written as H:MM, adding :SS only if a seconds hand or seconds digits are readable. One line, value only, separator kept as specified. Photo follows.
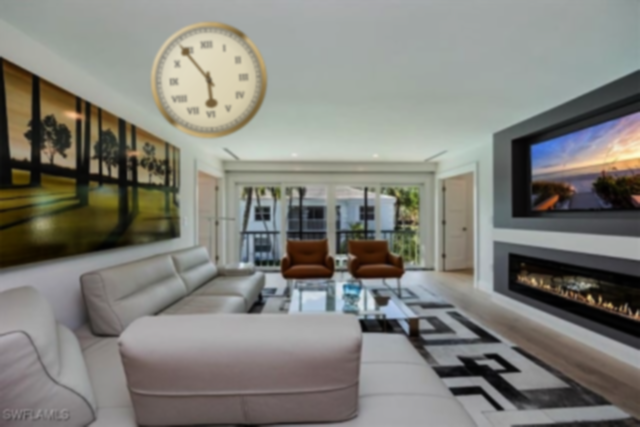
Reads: 5:54
